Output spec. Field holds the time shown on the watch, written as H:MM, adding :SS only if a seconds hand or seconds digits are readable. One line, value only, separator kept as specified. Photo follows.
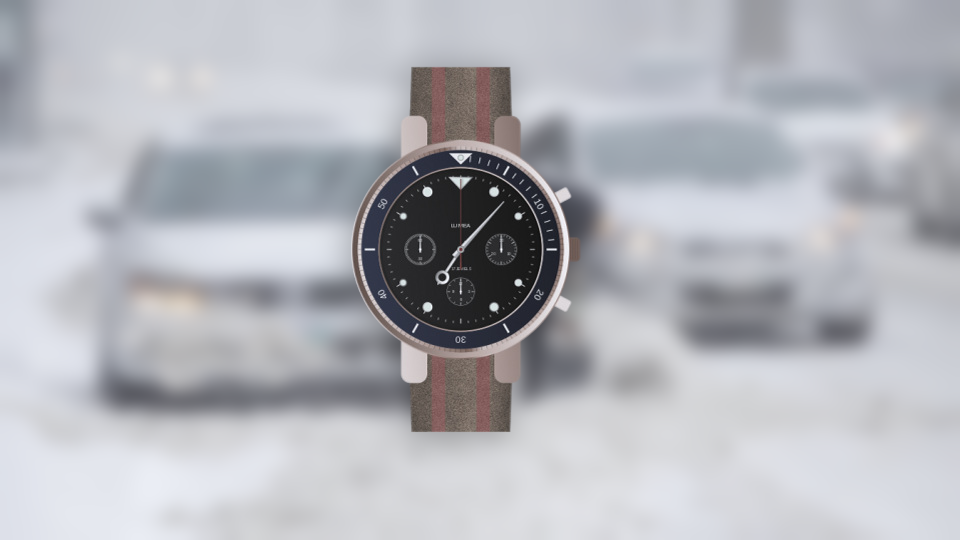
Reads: 7:07
